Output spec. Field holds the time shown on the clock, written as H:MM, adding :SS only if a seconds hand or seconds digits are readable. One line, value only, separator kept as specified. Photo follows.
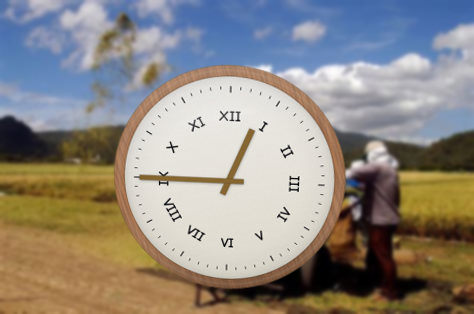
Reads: 12:45
